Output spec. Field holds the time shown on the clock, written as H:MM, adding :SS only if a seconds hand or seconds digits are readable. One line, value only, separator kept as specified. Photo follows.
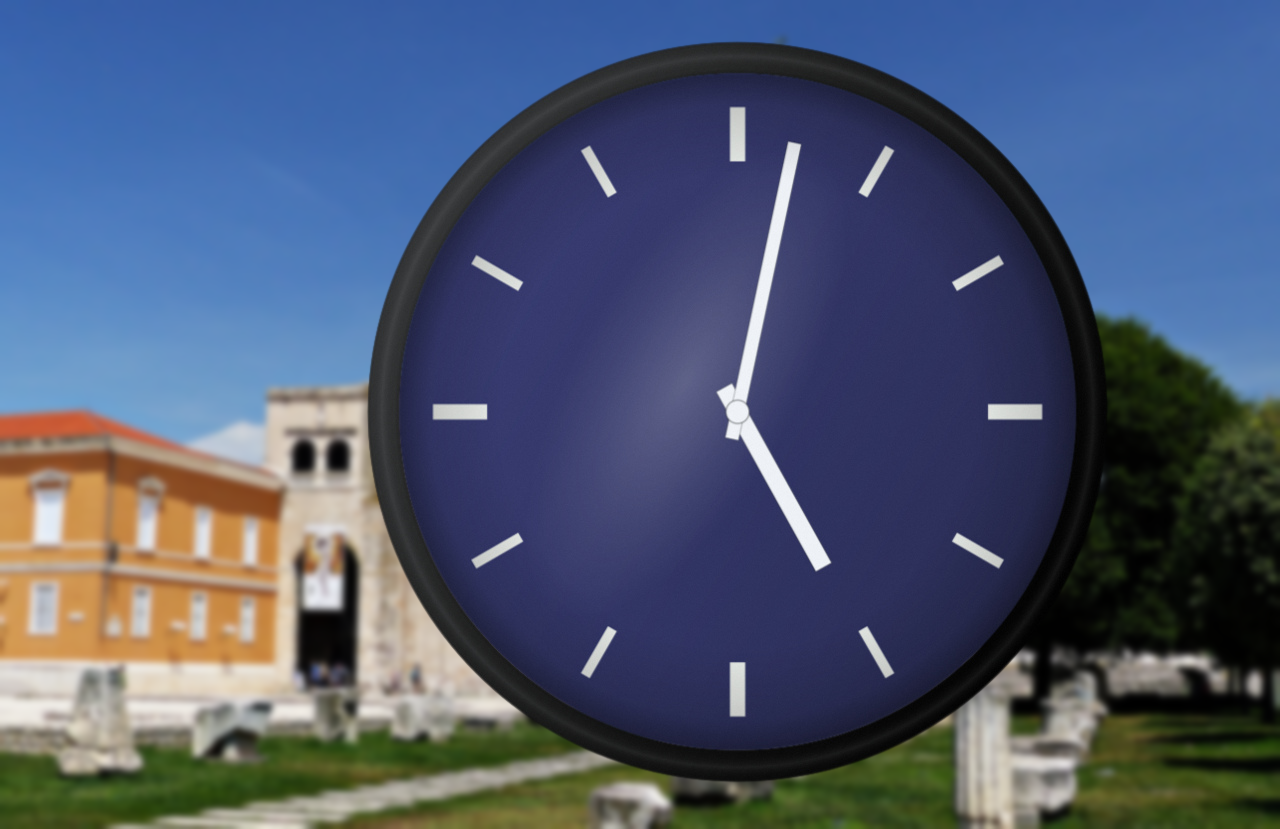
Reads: 5:02
